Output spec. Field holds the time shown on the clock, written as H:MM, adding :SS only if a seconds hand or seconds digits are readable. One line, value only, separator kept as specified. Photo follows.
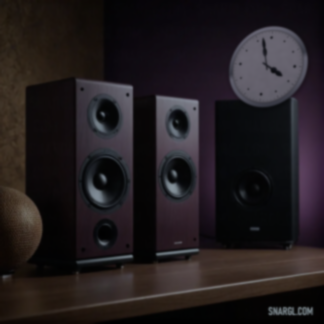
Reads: 3:57
